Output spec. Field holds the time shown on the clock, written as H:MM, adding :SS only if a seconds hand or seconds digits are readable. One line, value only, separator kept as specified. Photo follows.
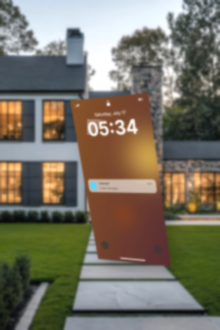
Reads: 5:34
